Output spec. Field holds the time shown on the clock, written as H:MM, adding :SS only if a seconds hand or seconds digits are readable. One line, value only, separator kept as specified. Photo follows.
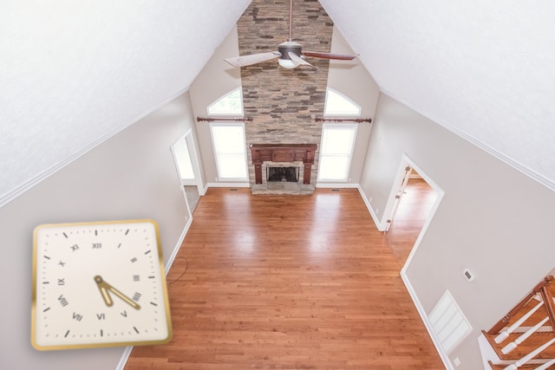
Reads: 5:22
